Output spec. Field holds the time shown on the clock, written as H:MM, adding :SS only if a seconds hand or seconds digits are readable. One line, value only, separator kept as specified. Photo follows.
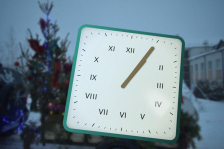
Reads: 1:05
